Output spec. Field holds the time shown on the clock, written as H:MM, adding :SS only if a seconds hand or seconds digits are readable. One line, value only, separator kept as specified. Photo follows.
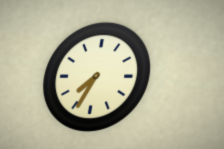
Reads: 7:34
